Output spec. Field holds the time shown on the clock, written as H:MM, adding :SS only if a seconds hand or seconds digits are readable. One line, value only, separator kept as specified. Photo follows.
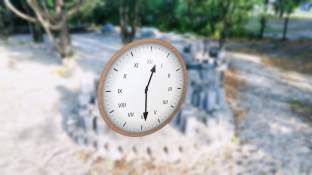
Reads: 12:29
